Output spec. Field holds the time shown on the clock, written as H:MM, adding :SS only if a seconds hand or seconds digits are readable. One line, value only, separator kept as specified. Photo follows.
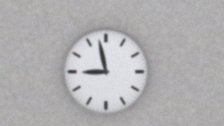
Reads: 8:58
